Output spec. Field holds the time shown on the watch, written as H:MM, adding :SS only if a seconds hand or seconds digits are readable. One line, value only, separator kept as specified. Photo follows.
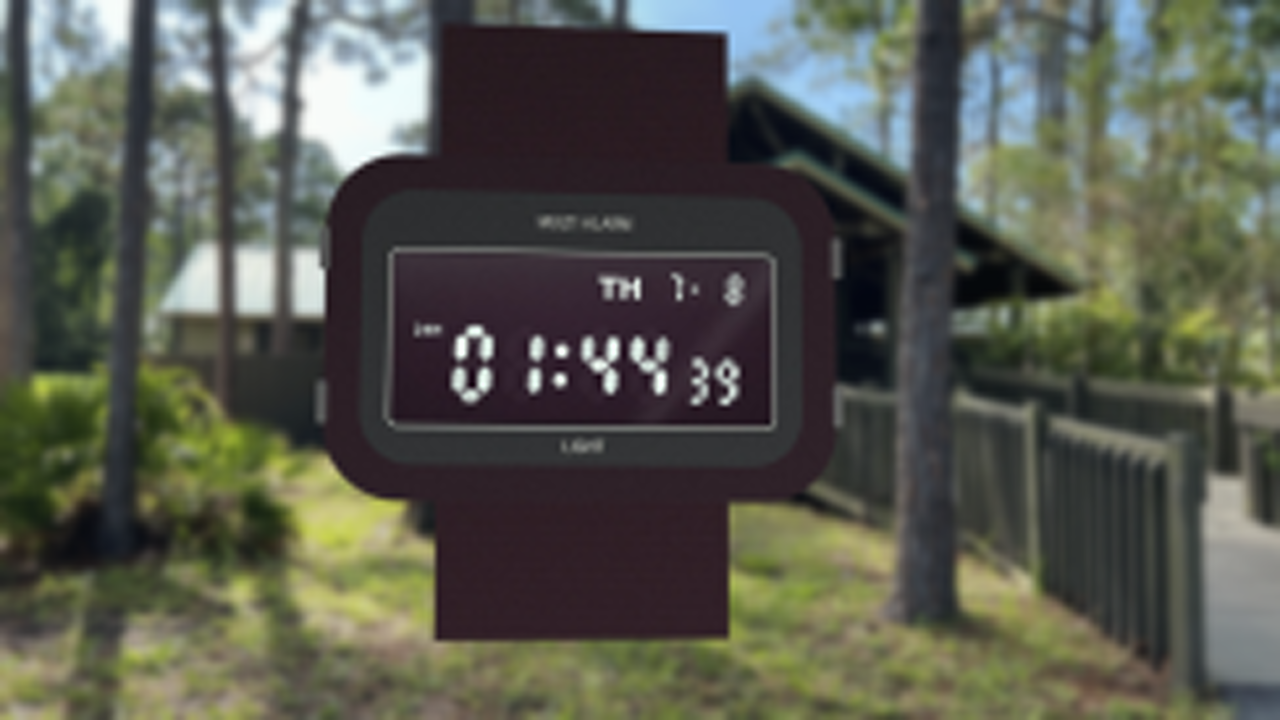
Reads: 1:44:39
